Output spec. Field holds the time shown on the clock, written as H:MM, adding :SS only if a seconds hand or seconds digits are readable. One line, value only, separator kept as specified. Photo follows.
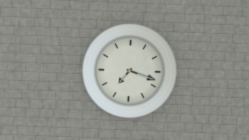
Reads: 7:18
